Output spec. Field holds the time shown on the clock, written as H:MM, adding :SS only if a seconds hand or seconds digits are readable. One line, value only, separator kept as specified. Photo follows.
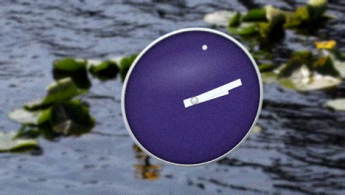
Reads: 2:10
